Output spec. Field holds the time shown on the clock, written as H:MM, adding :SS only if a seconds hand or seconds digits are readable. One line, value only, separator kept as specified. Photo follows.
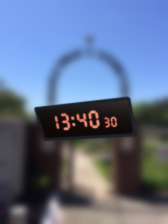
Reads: 13:40:30
